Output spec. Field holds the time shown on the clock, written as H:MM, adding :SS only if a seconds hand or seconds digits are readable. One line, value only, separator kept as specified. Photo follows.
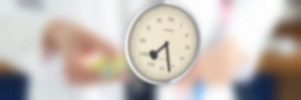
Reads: 7:27
